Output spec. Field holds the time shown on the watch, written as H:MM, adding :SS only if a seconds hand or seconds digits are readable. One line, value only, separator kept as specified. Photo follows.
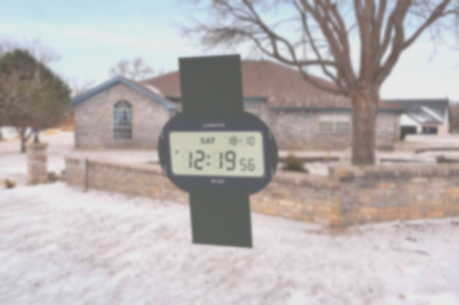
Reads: 12:19:56
